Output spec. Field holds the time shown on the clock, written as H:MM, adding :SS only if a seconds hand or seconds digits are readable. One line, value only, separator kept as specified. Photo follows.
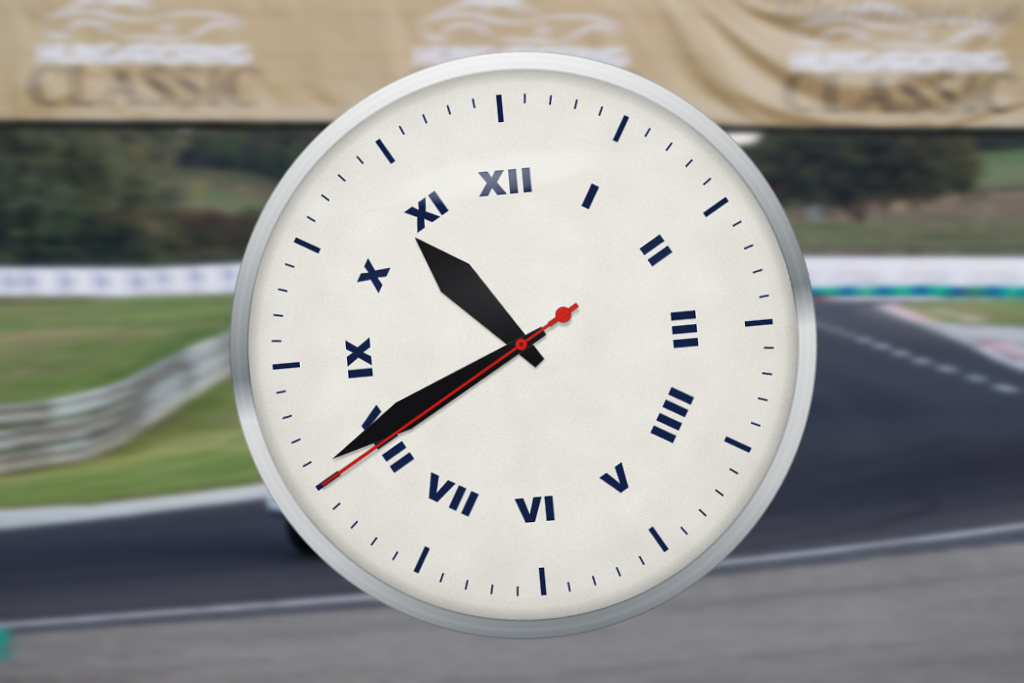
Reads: 10:40:40
